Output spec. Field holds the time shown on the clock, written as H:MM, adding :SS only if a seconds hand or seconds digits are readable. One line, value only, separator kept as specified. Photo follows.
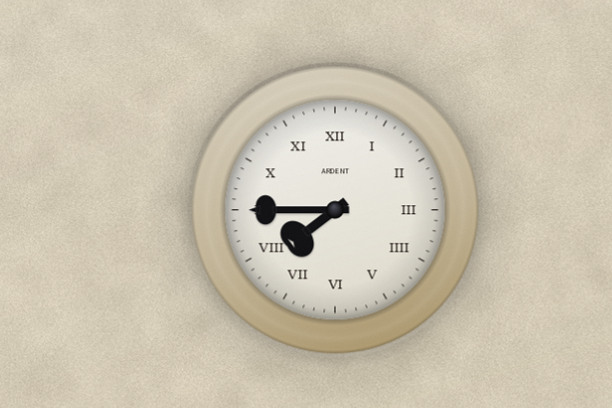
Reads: 7:45
